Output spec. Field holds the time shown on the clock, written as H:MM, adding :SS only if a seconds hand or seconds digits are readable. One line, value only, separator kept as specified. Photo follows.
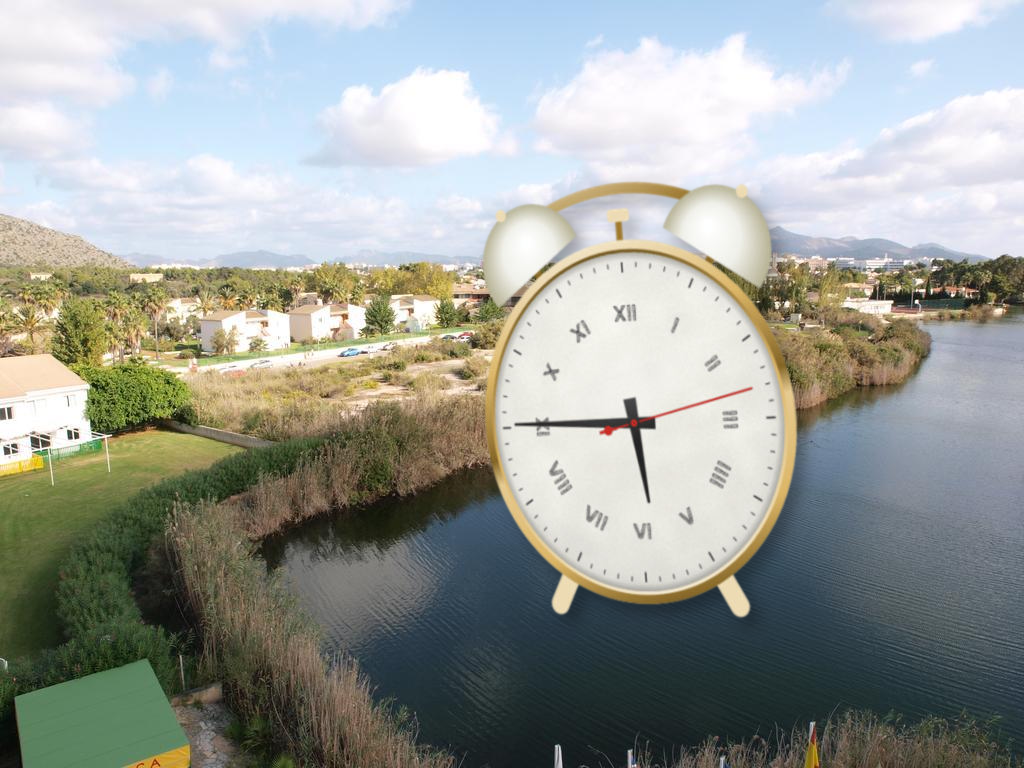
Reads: 5:45:13
